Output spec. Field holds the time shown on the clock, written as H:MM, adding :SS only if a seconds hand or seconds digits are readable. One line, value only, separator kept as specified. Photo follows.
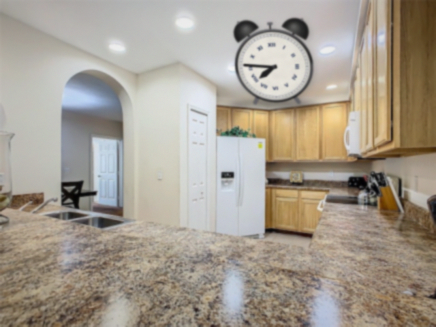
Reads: 7:46
